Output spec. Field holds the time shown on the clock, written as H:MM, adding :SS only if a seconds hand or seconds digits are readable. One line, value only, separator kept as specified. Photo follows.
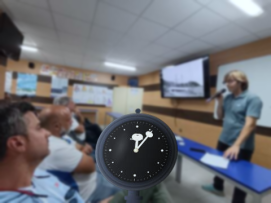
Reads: 12:06
